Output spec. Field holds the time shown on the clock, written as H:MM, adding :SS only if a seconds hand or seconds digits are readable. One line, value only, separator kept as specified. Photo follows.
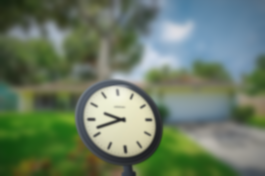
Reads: 9:42
